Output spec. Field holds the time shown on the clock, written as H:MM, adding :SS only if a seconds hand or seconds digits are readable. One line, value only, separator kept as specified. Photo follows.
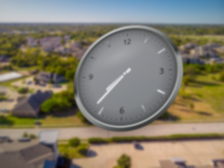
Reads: 7:37
